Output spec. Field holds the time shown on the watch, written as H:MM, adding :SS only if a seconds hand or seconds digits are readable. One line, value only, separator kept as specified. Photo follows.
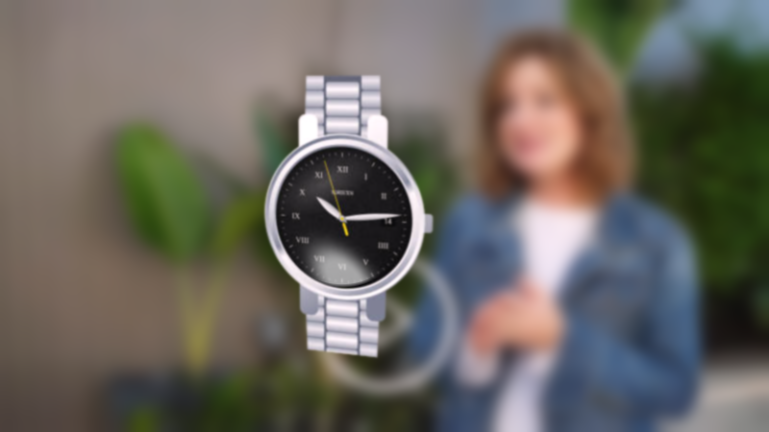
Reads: 10:13:57
